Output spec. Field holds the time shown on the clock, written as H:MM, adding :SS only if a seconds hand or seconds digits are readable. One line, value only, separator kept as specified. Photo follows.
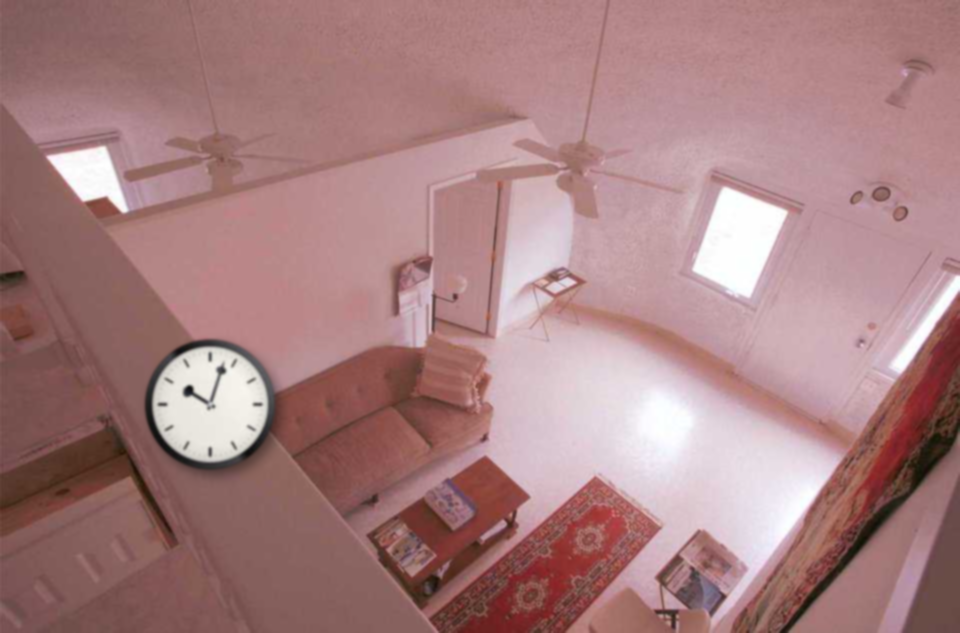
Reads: 10:03
